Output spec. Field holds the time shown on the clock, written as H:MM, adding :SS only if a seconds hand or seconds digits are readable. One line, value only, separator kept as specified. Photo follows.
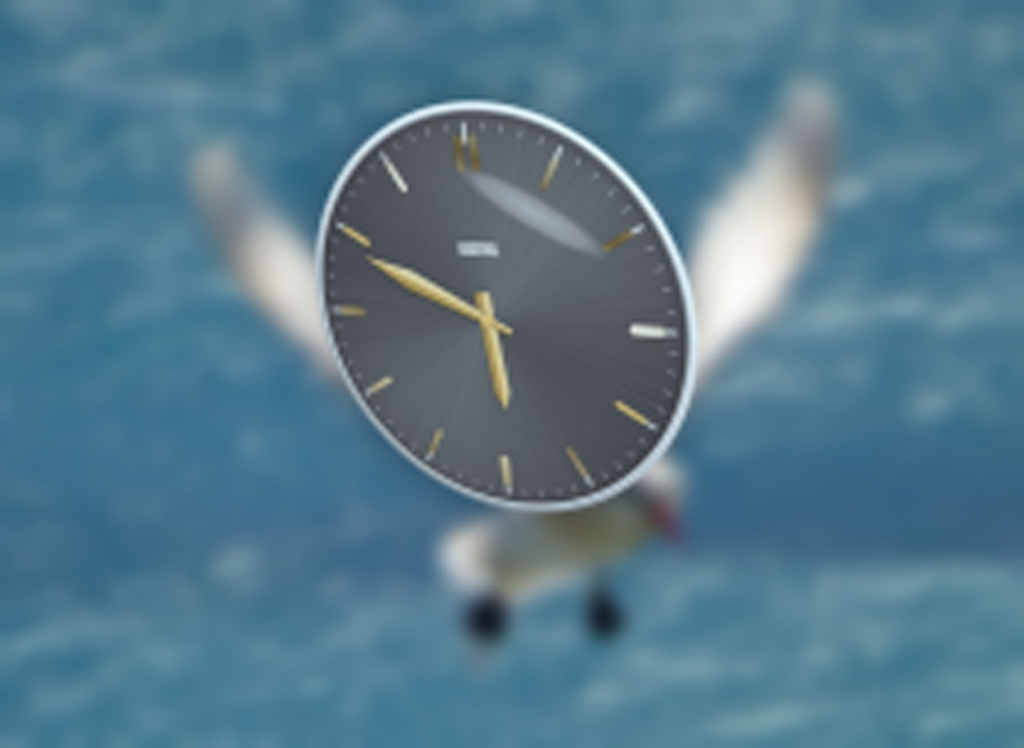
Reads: 5:49
